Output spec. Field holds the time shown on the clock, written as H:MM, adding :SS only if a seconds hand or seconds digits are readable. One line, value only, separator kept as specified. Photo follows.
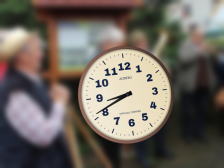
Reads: 8:41
